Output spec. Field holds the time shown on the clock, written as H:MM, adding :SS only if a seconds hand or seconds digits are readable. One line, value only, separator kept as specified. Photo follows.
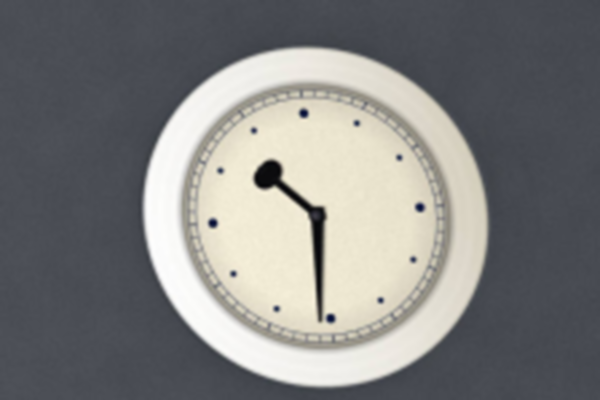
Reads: 10:31
